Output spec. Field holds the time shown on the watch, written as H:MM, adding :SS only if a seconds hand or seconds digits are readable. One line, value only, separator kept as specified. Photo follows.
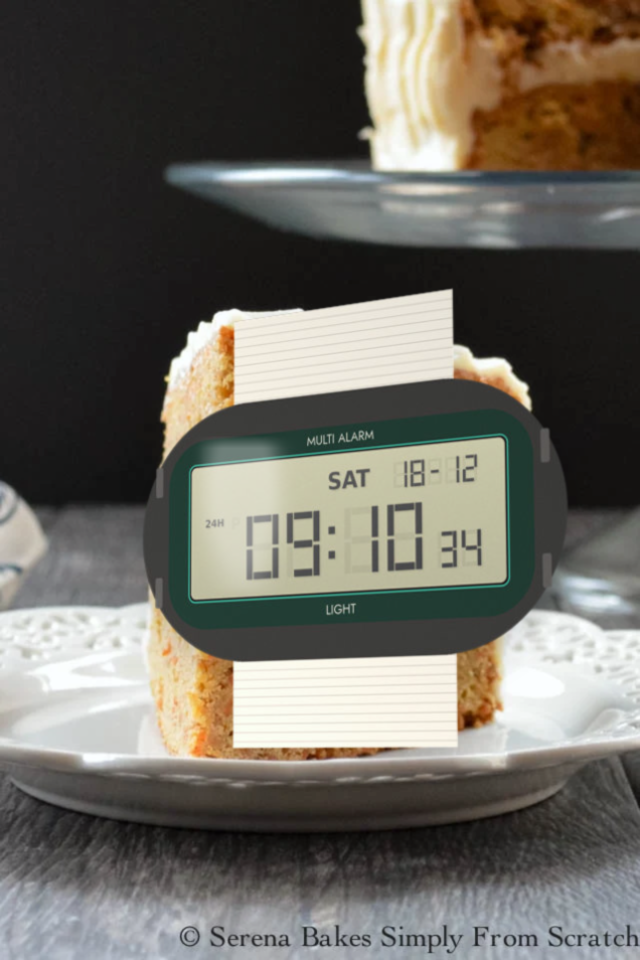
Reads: 9:10:34
